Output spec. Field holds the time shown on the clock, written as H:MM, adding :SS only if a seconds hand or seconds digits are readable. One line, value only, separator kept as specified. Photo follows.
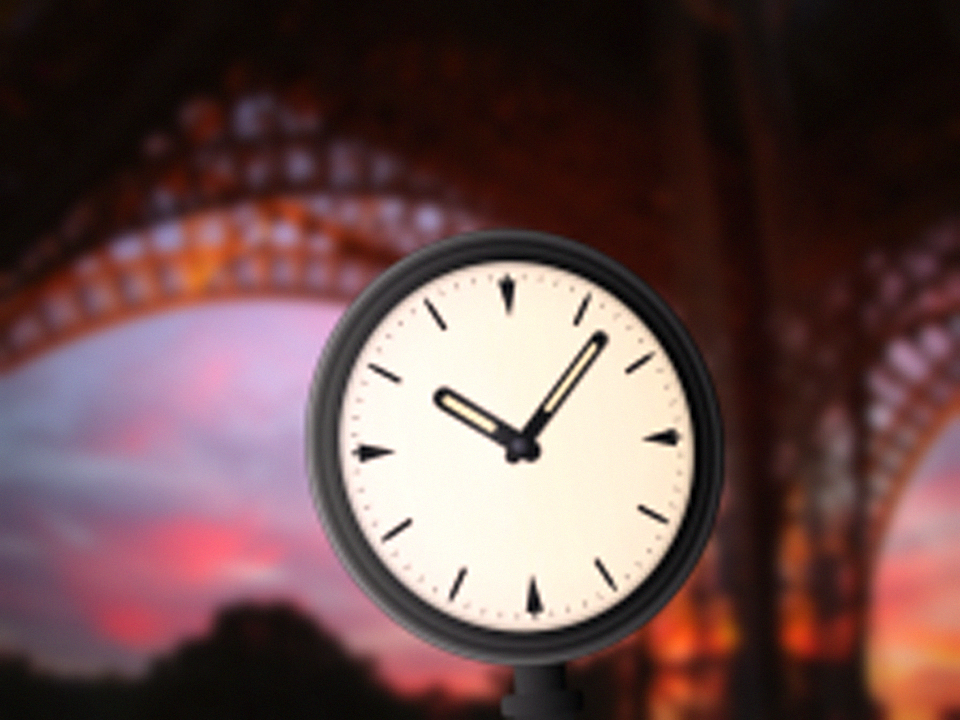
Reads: 10:07
